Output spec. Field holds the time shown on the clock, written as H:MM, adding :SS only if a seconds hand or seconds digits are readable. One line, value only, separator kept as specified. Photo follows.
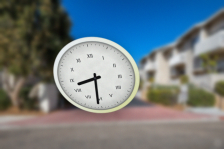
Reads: 8:31
